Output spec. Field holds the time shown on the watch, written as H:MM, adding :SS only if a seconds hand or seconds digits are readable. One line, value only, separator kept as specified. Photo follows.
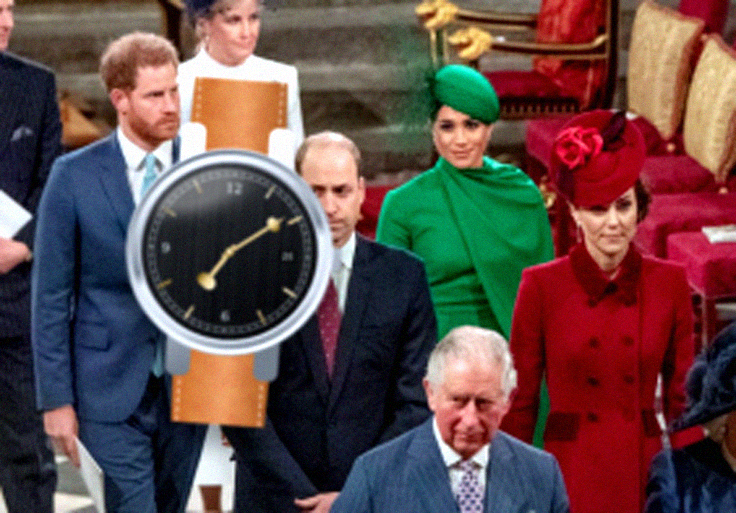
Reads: 7:09
